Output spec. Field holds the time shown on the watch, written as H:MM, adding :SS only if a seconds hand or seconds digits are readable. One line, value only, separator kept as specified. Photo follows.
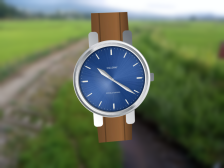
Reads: 10:21
